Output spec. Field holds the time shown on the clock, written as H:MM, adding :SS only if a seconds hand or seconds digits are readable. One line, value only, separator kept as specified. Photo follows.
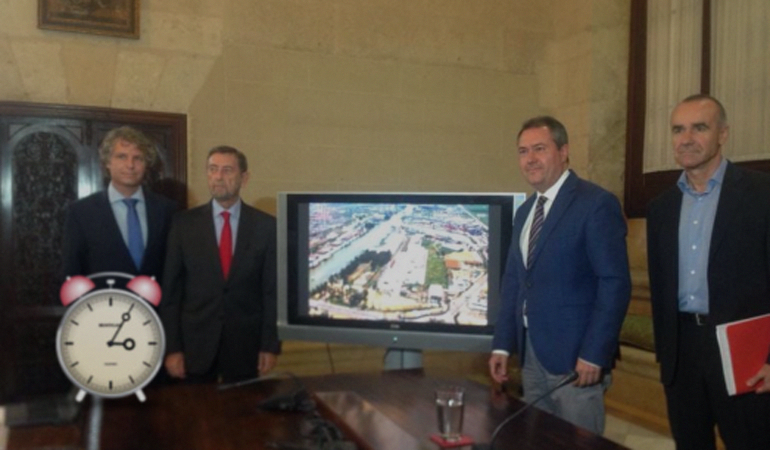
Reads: 3:05
